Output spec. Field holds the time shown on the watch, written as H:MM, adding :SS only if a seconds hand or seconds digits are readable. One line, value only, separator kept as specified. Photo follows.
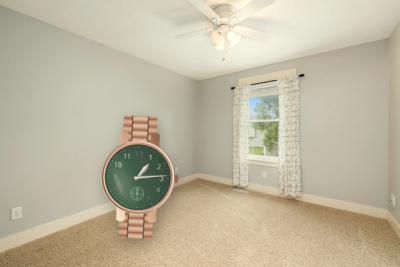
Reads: 1:14
